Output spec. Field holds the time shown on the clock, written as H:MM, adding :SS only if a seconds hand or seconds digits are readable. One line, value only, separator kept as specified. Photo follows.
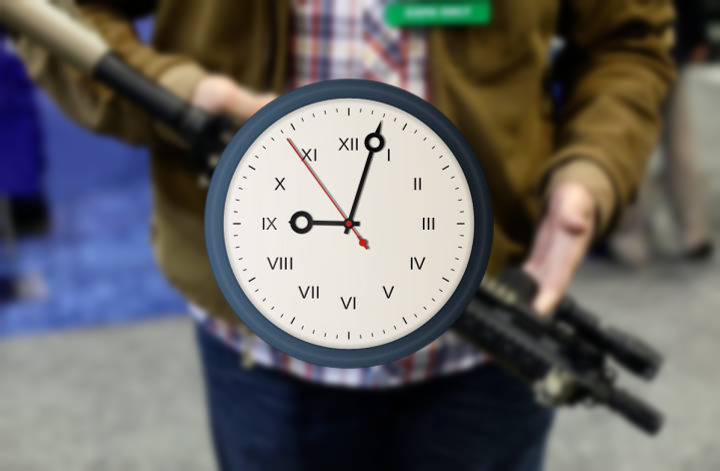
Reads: 9:02:54
